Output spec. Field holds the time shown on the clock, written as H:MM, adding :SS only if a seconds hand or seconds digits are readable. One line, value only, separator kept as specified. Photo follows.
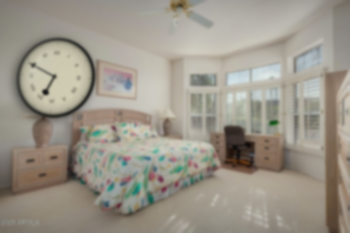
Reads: 6:49
